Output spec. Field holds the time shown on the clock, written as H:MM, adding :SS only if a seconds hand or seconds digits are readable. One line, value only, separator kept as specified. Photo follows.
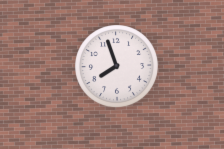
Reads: 7:57
